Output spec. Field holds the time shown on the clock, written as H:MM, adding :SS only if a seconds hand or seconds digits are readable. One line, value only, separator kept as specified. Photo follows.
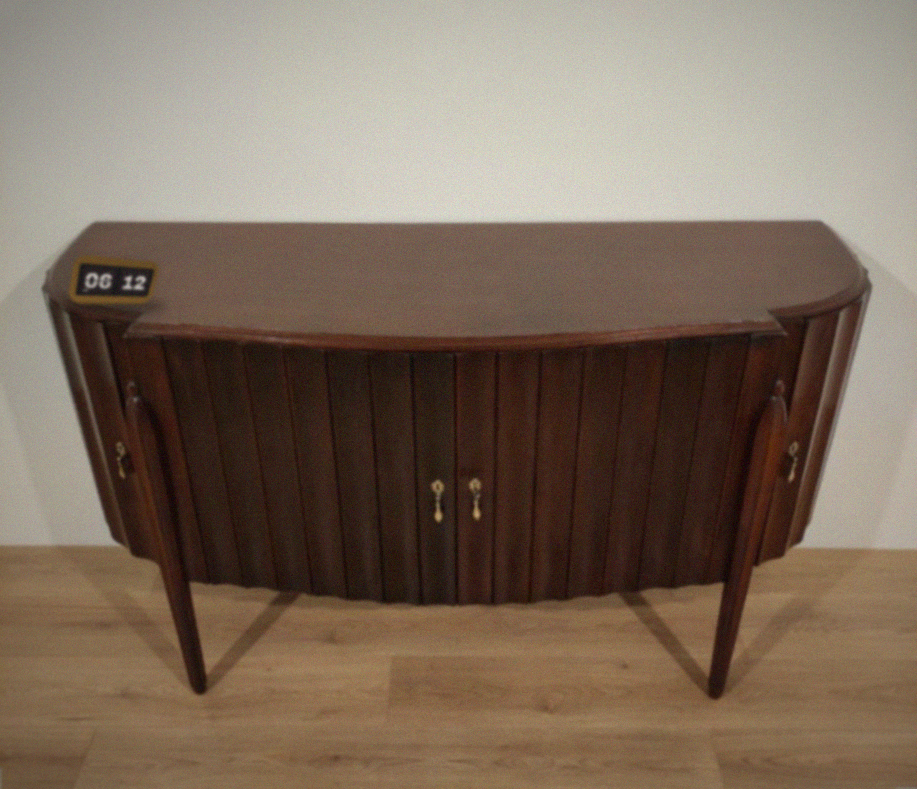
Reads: 6:12
